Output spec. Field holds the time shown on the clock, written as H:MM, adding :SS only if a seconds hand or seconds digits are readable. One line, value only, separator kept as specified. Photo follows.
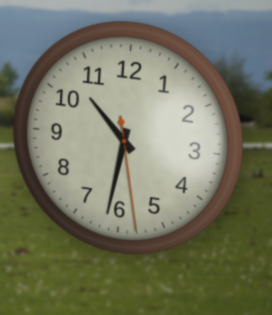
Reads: 10:31:28
